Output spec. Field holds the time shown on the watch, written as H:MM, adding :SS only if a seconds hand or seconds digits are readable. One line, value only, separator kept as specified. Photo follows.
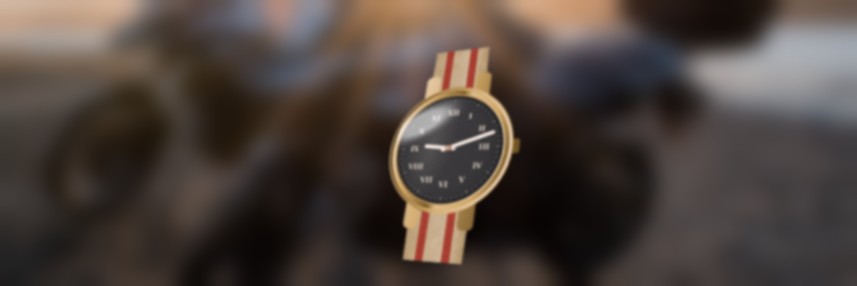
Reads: 9:12
